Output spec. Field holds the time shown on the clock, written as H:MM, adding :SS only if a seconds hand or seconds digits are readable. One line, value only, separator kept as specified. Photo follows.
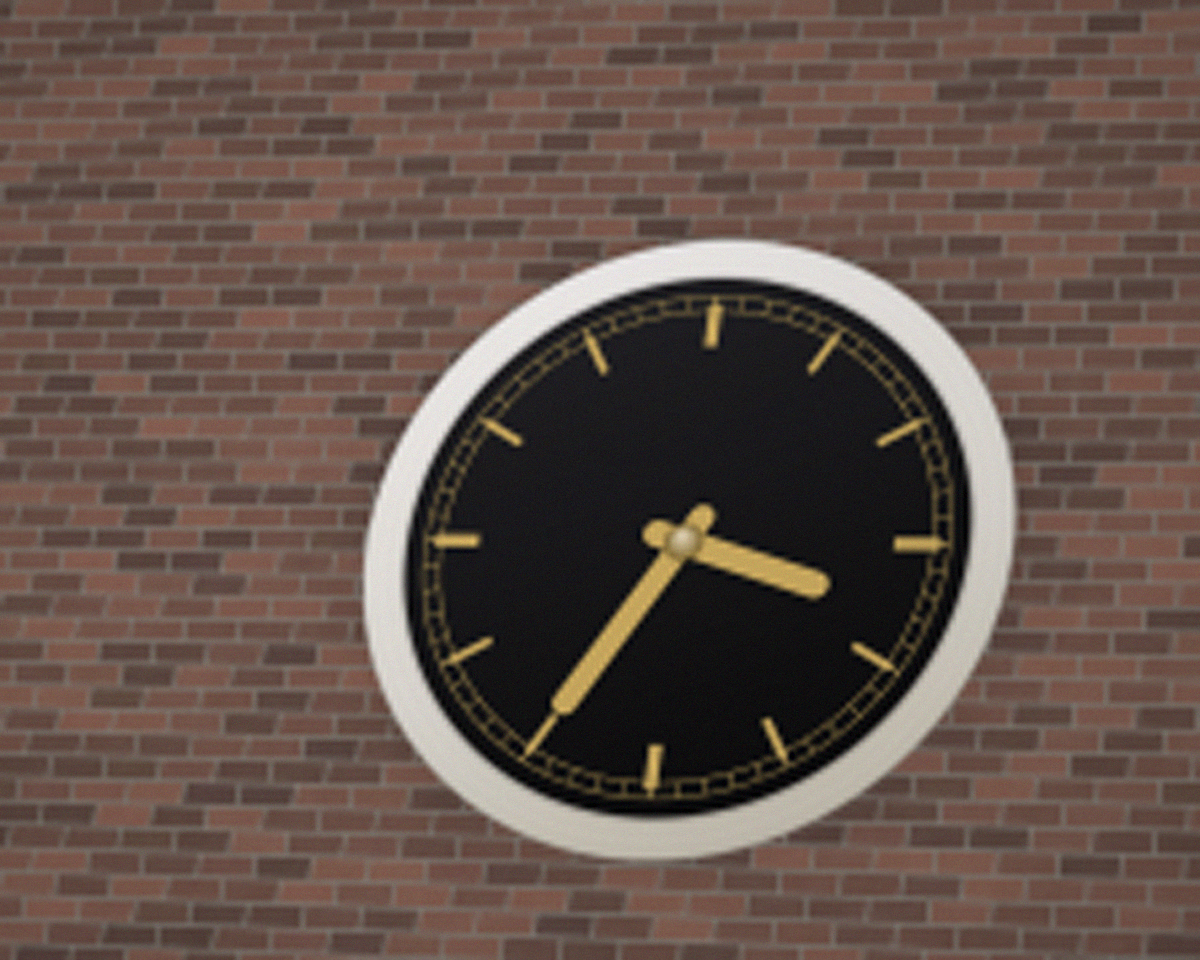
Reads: 3:35
